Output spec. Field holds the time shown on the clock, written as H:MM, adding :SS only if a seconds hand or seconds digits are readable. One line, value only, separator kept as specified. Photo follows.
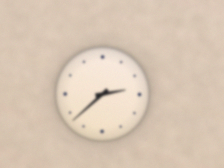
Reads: 2:38
